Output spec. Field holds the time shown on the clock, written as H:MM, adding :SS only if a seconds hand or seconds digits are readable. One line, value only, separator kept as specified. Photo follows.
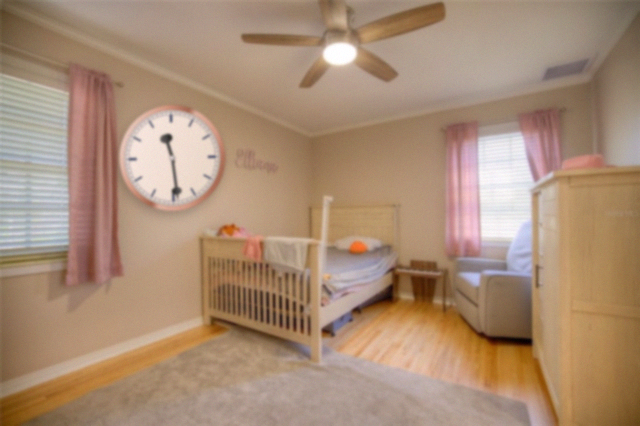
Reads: 11:29
